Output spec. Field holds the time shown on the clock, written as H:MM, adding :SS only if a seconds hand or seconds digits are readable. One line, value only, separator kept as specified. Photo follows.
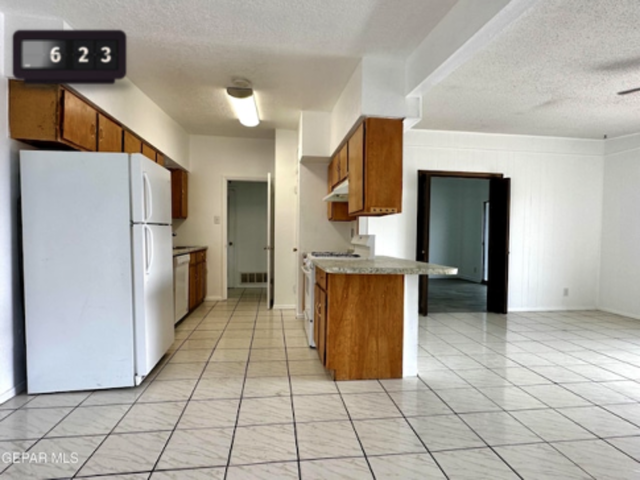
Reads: 6:23
